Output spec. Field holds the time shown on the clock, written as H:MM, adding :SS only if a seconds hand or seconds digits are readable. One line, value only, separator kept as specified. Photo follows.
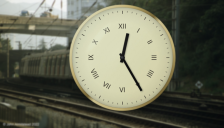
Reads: 12:25
